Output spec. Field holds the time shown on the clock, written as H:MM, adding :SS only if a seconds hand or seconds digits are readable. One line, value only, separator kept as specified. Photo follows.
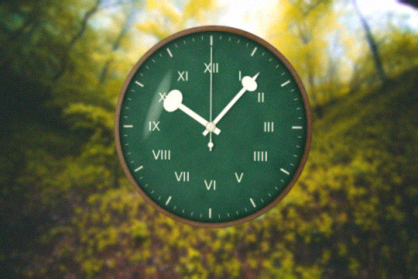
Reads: 10:07:00
